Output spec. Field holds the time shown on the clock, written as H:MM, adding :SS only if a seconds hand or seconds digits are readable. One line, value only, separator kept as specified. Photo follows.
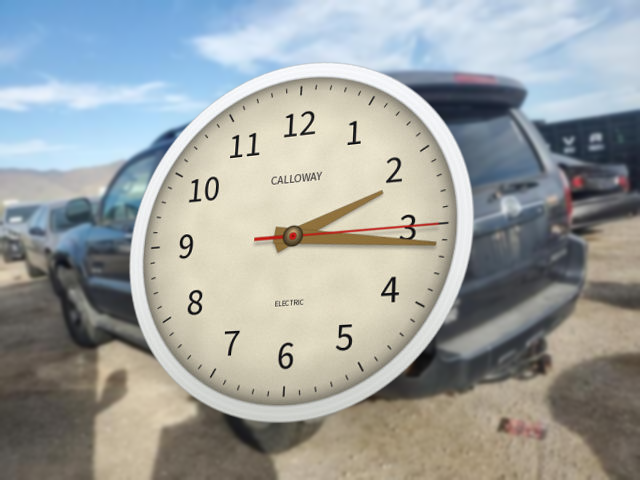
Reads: 2:16:15
